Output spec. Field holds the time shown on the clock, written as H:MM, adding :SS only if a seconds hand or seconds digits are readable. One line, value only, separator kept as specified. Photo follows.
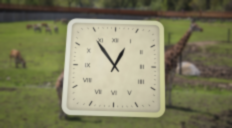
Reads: 12:54
